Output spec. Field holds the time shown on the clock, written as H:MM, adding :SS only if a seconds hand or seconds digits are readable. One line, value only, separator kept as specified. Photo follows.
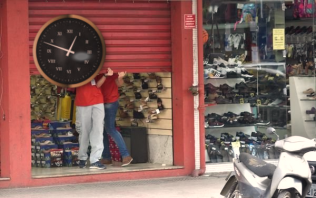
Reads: 12:48
